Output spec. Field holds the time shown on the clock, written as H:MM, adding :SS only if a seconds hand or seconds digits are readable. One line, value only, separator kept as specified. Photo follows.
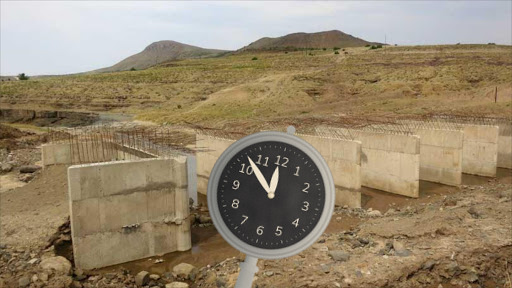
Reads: 11:52
